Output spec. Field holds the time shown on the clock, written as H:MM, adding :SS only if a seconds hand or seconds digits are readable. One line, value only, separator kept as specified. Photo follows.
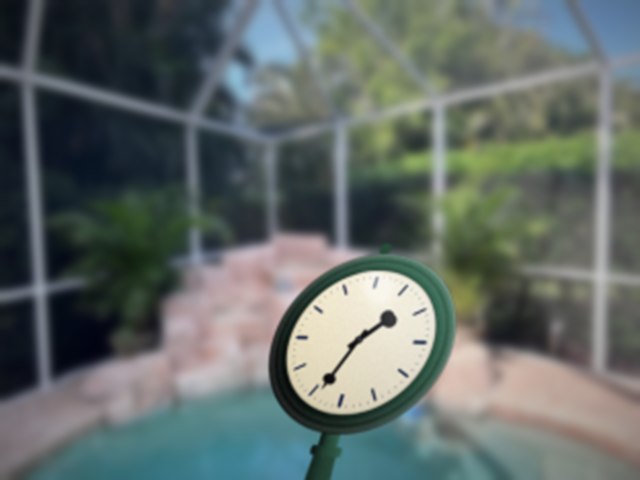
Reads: 1:34
